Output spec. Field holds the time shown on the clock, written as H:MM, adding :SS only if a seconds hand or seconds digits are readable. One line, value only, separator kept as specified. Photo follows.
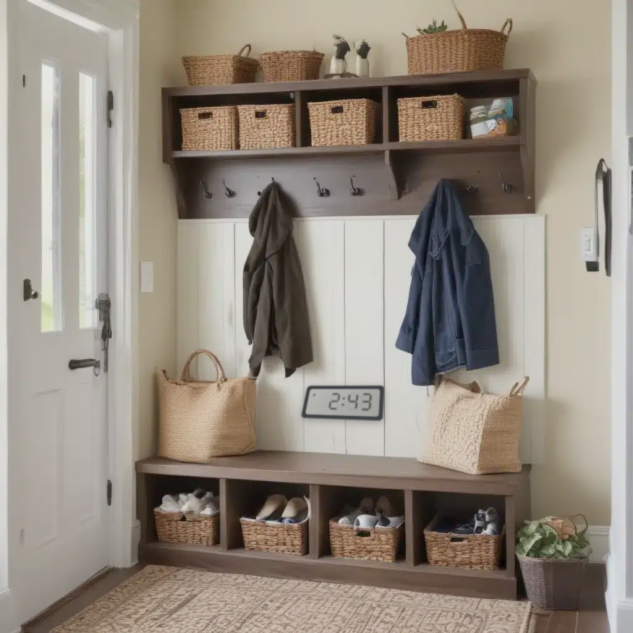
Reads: 2:43
